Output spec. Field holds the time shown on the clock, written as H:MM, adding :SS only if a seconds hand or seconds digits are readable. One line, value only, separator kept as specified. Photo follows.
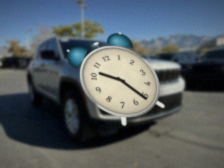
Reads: 10:26
